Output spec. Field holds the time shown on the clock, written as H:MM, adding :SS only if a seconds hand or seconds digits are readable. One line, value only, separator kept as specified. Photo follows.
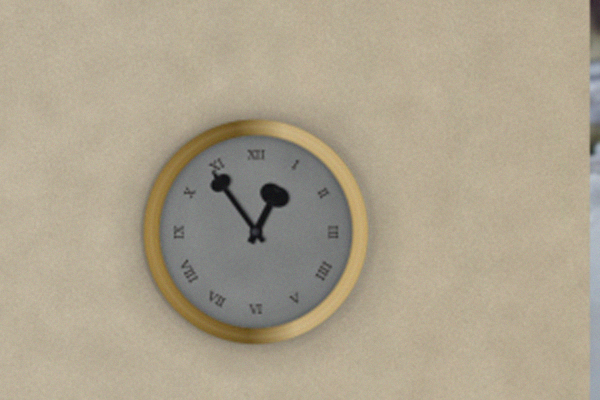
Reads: 12:54
